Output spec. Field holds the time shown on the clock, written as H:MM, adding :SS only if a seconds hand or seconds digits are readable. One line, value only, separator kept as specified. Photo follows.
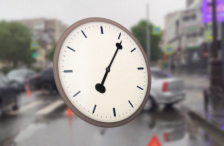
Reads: 7:06
